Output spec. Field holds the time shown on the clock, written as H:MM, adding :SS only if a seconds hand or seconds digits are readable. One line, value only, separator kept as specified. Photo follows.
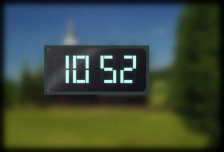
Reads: 10:52
